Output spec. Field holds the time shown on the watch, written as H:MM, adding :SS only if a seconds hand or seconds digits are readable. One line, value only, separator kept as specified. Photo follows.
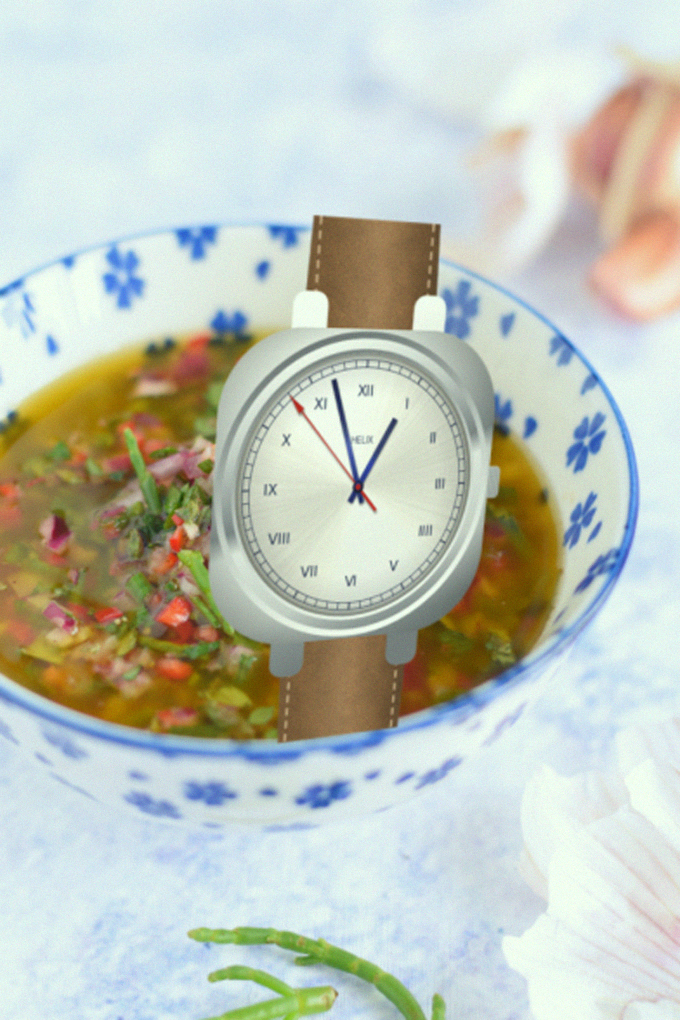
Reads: 12:56:53
